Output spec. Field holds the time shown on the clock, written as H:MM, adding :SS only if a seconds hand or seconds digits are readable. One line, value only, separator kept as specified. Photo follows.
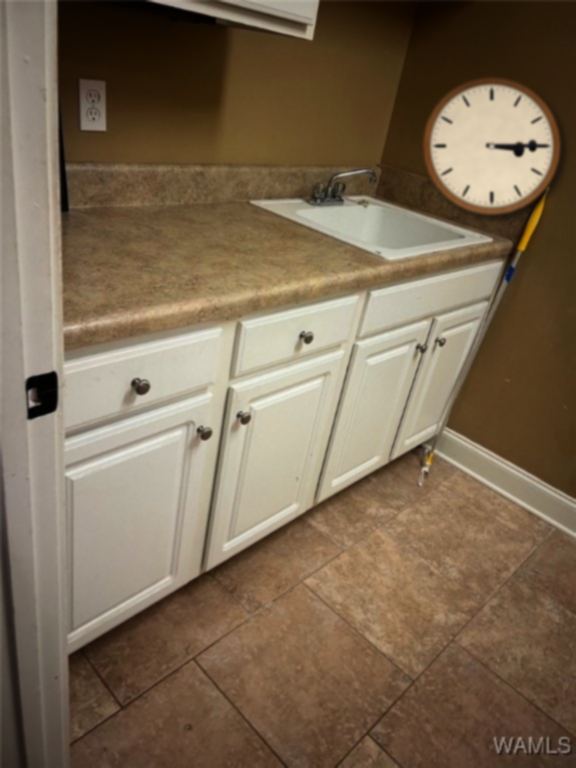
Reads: 3:15
